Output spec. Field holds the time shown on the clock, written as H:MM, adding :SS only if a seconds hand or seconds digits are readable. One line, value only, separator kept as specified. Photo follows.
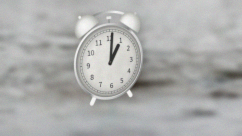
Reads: 1:01
